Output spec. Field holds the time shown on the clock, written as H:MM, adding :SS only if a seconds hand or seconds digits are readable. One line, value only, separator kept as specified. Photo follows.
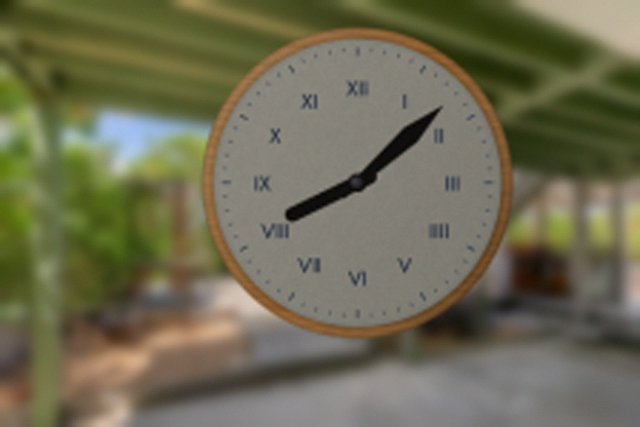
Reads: 8:08
